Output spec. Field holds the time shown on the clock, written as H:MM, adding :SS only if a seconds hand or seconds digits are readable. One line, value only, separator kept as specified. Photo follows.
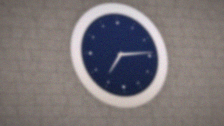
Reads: 7:14
